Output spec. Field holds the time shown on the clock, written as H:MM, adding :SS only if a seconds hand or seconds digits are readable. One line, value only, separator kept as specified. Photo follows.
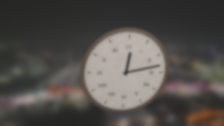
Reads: 12:13
